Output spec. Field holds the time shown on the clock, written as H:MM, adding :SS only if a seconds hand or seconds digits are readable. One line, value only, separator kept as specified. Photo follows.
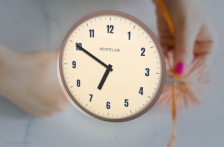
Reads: 6:50
